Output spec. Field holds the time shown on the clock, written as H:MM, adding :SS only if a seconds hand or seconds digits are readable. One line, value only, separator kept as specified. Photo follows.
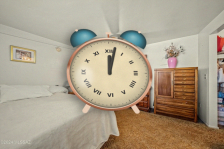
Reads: 12:02
